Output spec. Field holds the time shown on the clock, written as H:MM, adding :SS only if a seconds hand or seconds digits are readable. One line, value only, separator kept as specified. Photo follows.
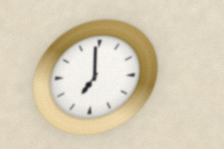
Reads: 6:59
